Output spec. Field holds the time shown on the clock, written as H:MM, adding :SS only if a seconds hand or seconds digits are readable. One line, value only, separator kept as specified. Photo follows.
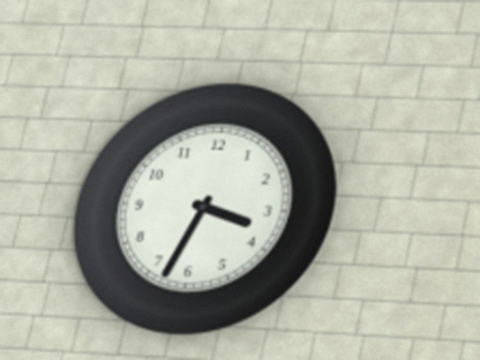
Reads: 3:33
